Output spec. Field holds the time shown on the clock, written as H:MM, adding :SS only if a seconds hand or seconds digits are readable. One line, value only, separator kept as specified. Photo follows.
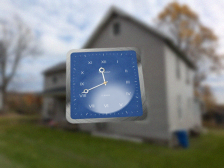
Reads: 11:41
